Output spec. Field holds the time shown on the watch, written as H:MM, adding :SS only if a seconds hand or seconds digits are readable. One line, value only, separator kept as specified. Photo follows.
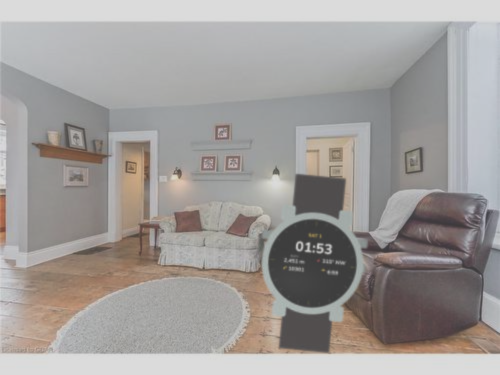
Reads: 1:53
